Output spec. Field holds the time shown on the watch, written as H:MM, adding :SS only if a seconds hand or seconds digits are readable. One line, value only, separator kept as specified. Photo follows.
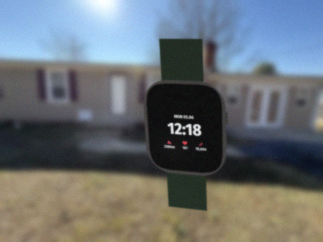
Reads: 12:18
